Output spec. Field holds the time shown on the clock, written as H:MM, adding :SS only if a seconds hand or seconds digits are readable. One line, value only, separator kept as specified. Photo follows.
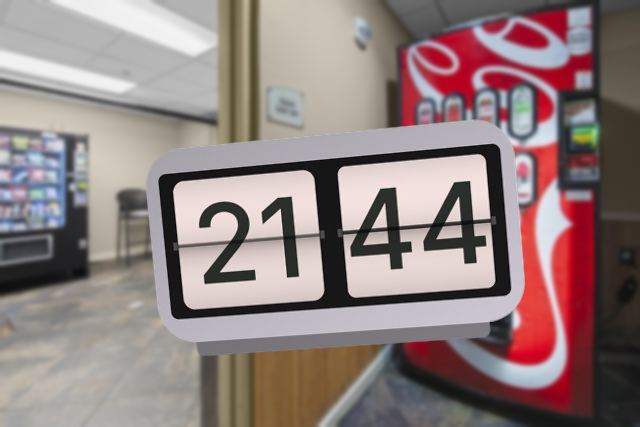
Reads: 21:44
